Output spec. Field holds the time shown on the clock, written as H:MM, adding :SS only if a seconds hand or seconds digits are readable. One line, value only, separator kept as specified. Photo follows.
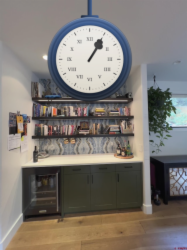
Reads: 1:05
